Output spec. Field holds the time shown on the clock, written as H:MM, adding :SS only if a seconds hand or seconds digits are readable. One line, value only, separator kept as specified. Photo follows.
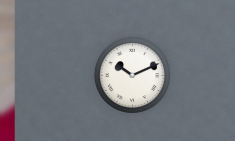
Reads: 10:11
